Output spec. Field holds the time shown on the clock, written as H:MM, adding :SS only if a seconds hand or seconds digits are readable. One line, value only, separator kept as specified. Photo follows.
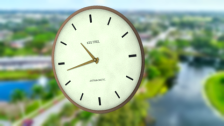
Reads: 10:43
